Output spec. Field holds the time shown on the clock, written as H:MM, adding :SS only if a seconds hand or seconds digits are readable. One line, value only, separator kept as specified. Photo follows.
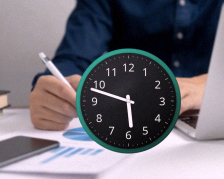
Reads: 5:48
